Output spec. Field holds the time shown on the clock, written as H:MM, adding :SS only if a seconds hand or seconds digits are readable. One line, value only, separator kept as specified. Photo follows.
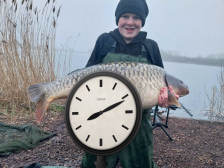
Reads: 8:11
